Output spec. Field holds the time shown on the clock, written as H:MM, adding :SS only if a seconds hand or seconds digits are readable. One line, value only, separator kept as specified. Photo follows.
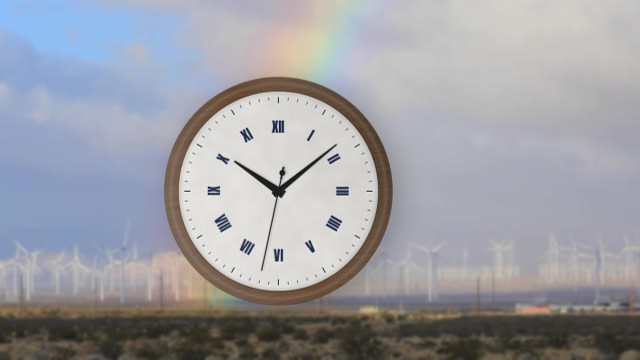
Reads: 10:08:32
